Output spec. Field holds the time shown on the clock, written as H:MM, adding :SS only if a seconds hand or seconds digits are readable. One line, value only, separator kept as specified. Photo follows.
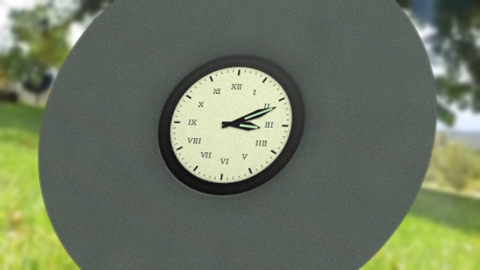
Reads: 3:11
